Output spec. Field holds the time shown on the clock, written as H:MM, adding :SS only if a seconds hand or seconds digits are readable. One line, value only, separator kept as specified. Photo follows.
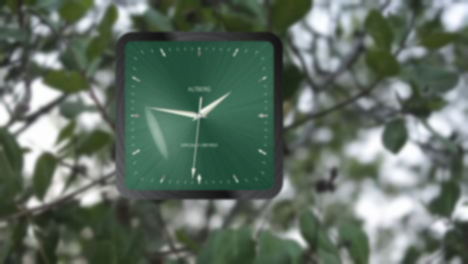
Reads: 1:46:31
